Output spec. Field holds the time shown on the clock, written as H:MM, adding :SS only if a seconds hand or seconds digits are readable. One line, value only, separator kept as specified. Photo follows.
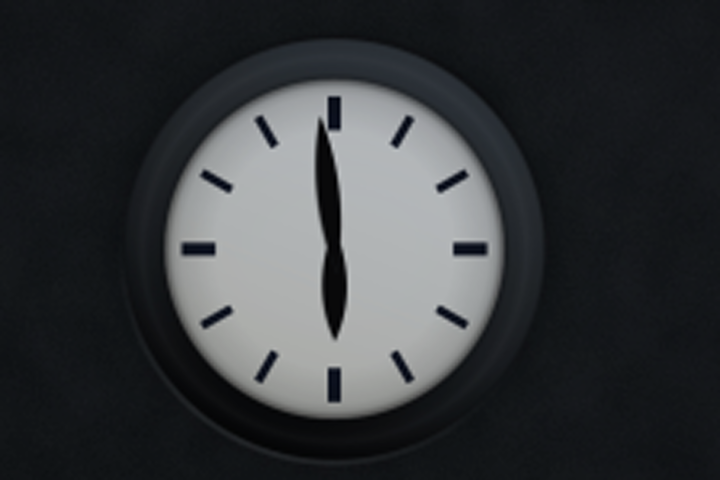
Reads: 5:59
